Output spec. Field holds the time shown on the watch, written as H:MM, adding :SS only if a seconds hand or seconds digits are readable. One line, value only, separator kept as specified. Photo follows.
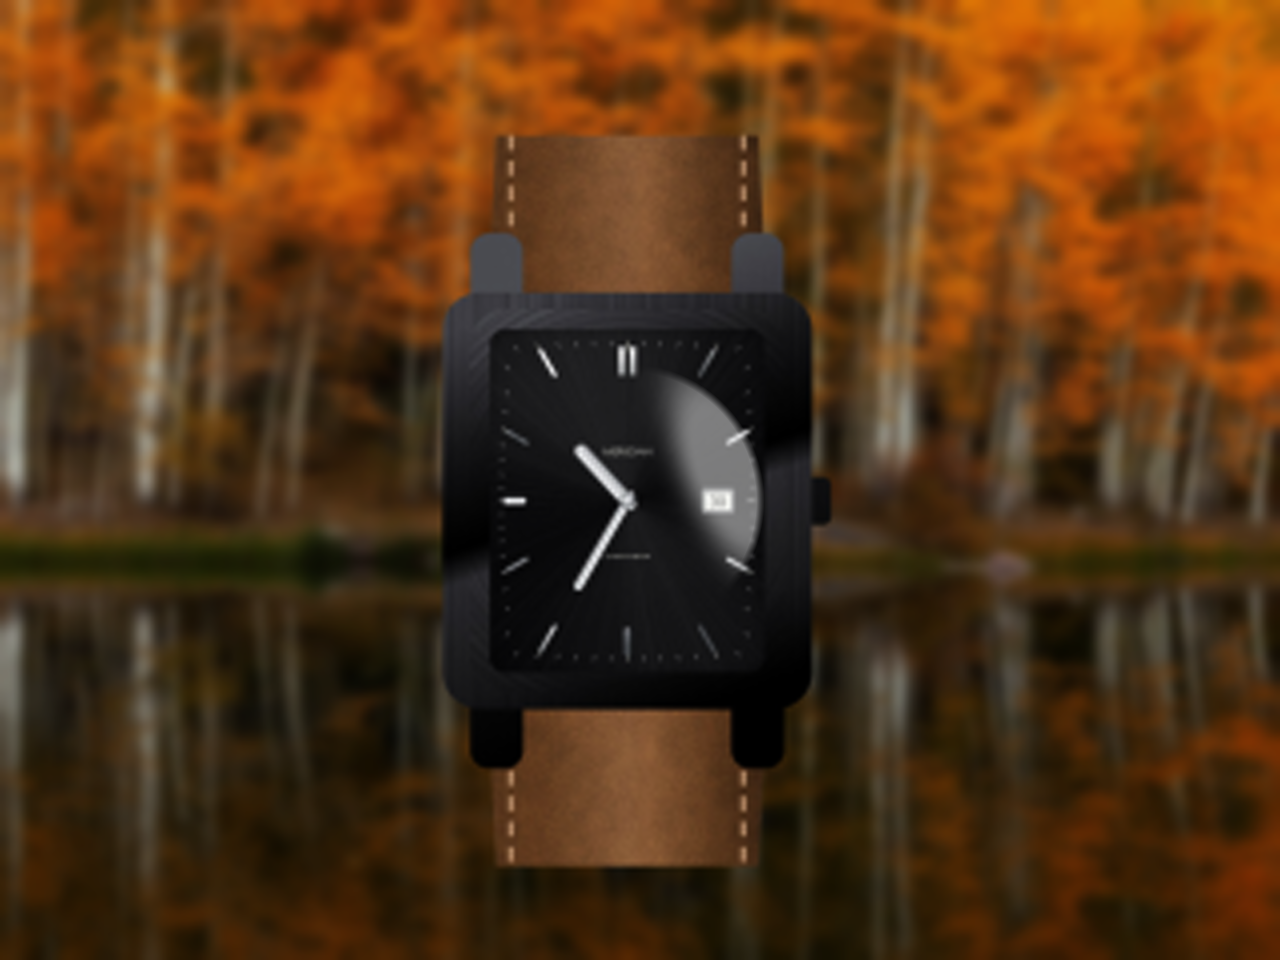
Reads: 10:35
